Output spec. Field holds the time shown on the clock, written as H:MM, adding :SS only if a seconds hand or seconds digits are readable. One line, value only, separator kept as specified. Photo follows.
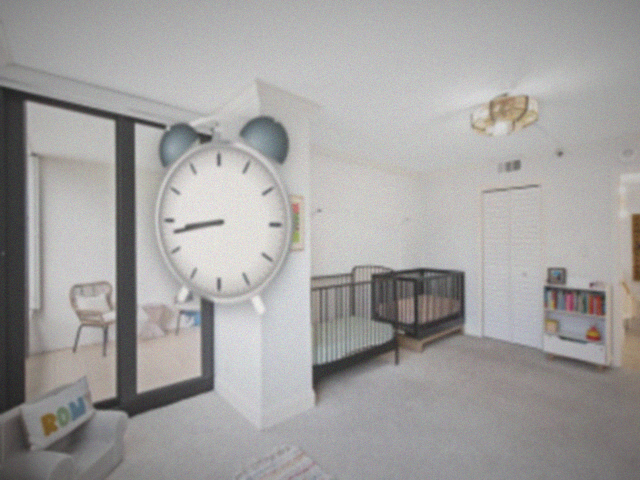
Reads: 8:43
